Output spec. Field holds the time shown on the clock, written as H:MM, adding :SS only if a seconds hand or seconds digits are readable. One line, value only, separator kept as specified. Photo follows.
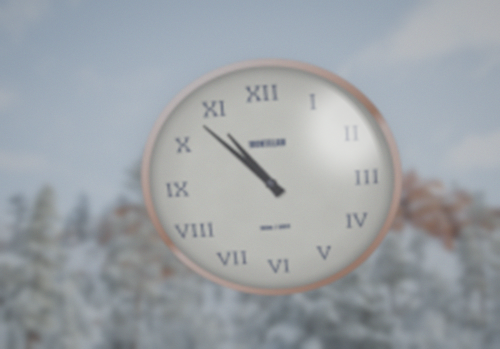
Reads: 10:53
